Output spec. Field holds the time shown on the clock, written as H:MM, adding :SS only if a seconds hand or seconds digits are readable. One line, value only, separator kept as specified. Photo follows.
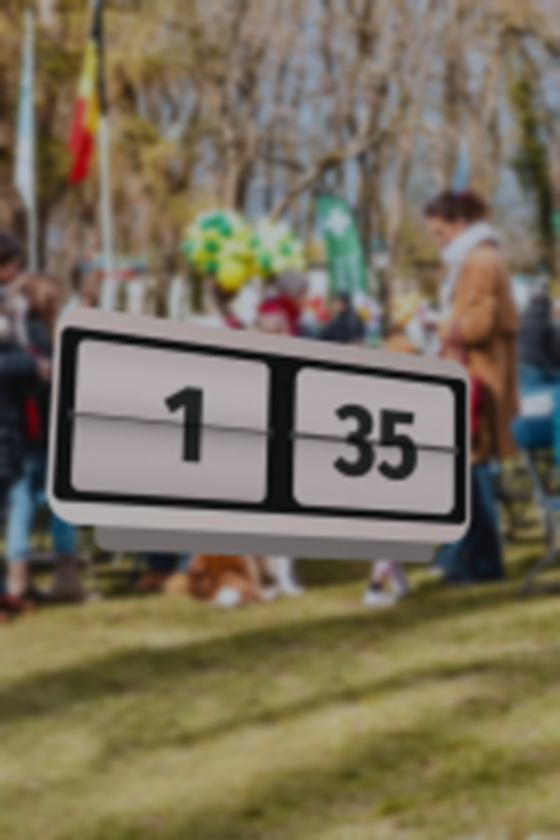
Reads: 1:35
